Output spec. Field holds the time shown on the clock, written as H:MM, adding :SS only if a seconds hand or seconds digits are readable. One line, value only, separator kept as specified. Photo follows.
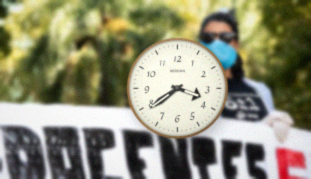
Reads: 3:39
